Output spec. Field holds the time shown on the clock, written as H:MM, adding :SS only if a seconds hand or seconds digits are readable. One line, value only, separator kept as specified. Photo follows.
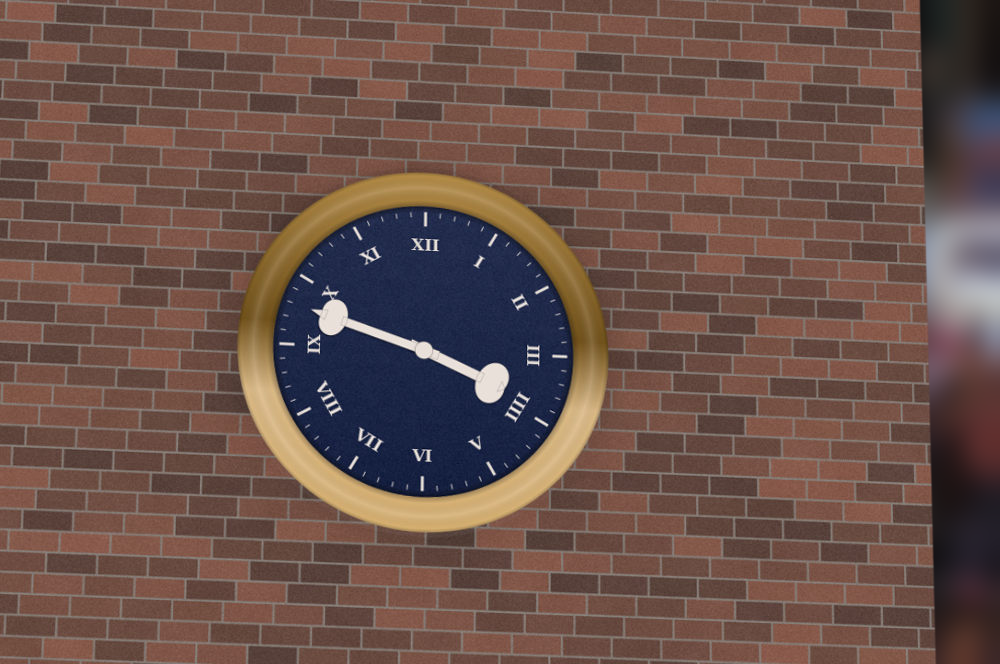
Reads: 3:48
